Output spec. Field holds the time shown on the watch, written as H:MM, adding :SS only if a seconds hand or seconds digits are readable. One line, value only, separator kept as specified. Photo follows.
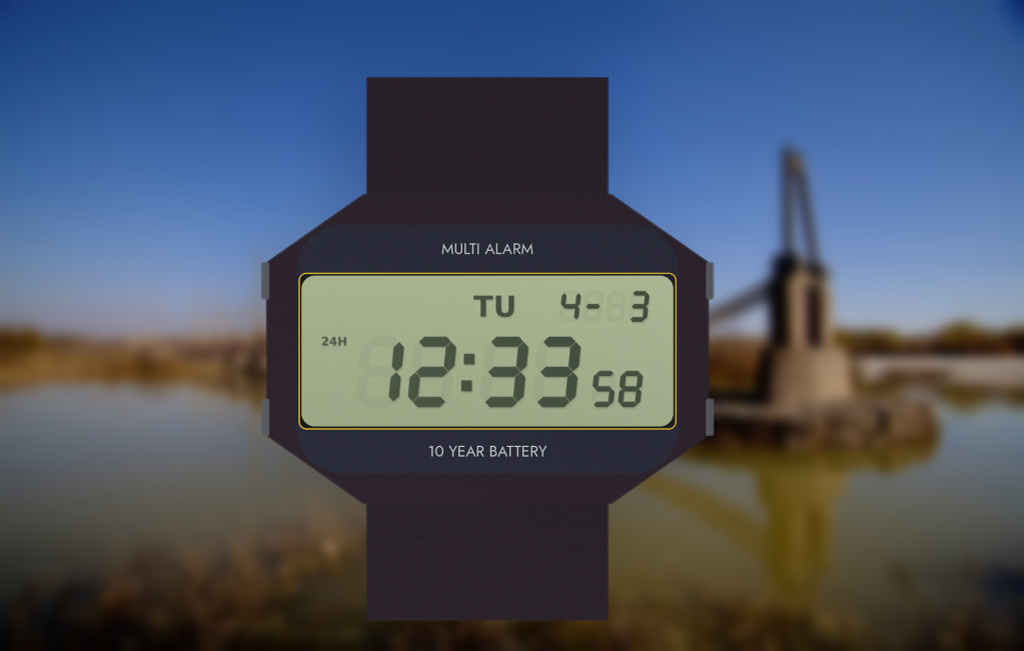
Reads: 12:33:58
